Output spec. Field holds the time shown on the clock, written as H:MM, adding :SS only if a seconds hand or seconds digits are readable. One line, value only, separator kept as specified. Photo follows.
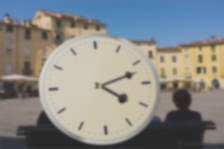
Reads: 4:12
